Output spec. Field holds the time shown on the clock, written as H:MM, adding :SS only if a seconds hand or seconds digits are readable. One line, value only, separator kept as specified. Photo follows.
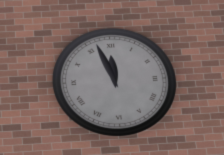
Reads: 11:57
